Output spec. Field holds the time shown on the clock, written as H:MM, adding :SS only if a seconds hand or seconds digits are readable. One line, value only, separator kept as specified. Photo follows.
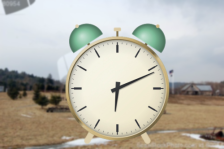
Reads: 6:11
